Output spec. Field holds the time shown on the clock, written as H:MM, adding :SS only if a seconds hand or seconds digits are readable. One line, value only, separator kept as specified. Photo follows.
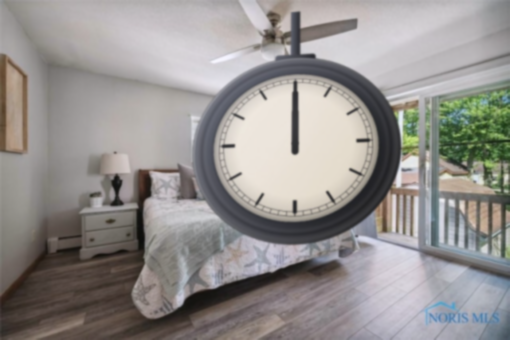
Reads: 12:00
